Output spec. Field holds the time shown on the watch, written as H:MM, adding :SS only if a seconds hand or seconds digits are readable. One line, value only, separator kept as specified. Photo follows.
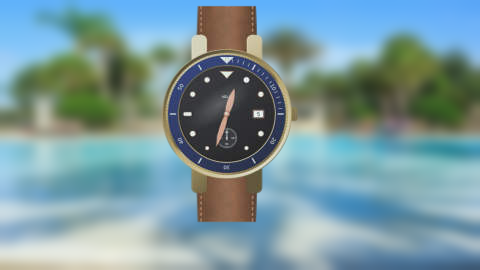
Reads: 12:33
